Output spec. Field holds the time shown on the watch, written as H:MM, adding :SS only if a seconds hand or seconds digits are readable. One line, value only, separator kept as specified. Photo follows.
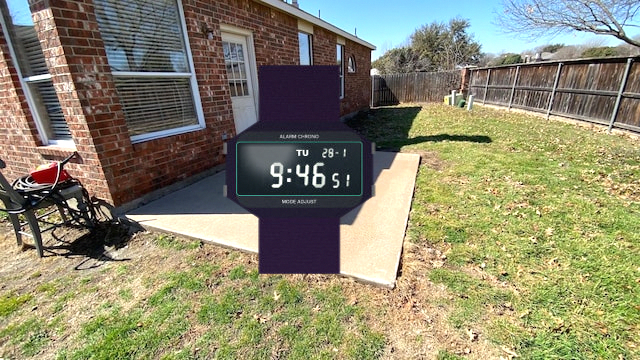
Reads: 9:46:51
